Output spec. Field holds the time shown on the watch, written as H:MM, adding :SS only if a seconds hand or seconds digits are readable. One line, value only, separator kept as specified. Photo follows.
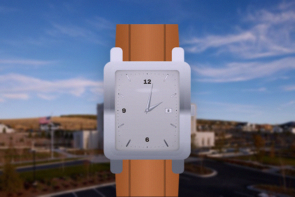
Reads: 2:02
